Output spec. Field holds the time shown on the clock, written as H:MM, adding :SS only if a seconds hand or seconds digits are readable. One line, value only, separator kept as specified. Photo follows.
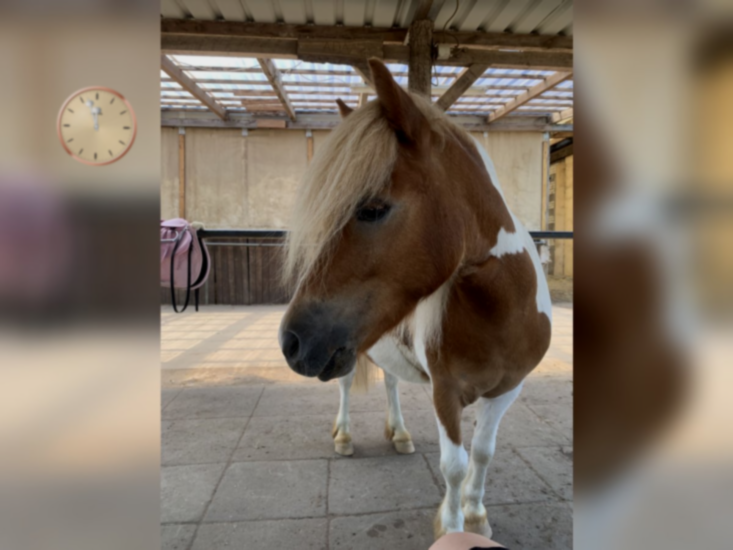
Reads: 11:57
